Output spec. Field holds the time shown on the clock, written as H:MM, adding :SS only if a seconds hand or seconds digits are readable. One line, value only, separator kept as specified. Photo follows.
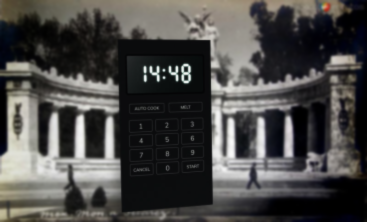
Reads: 14:48
